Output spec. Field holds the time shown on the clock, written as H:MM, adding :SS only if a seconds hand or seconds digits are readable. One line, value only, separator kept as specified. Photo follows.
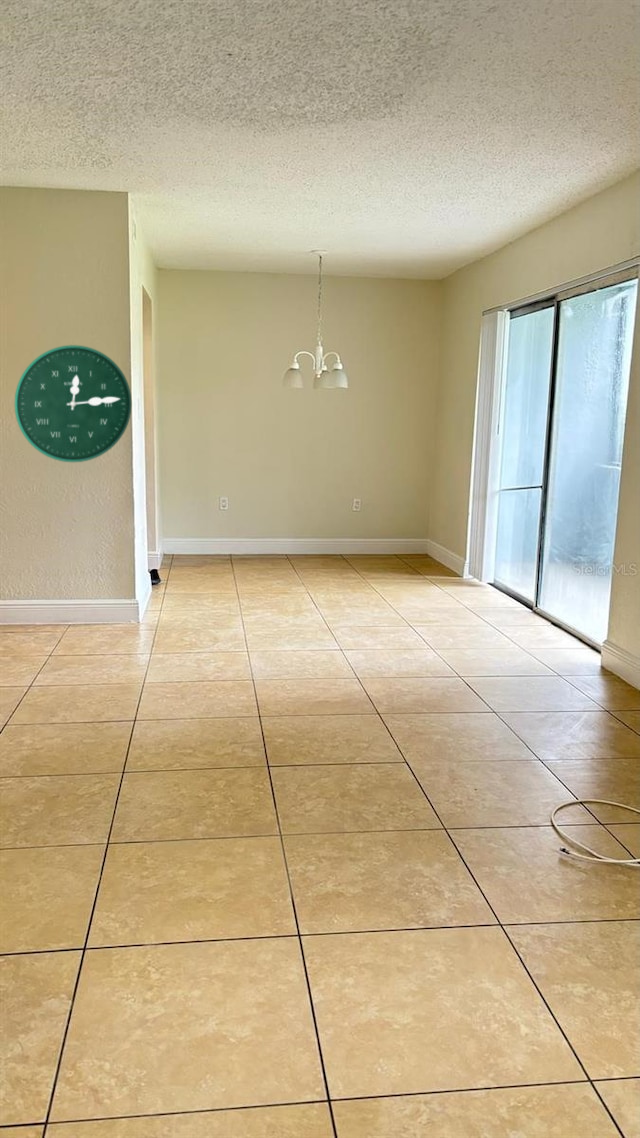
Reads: 12:14
